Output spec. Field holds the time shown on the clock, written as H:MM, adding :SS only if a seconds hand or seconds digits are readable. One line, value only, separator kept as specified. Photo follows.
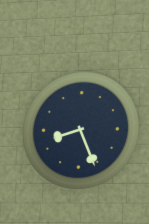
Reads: 8:26
